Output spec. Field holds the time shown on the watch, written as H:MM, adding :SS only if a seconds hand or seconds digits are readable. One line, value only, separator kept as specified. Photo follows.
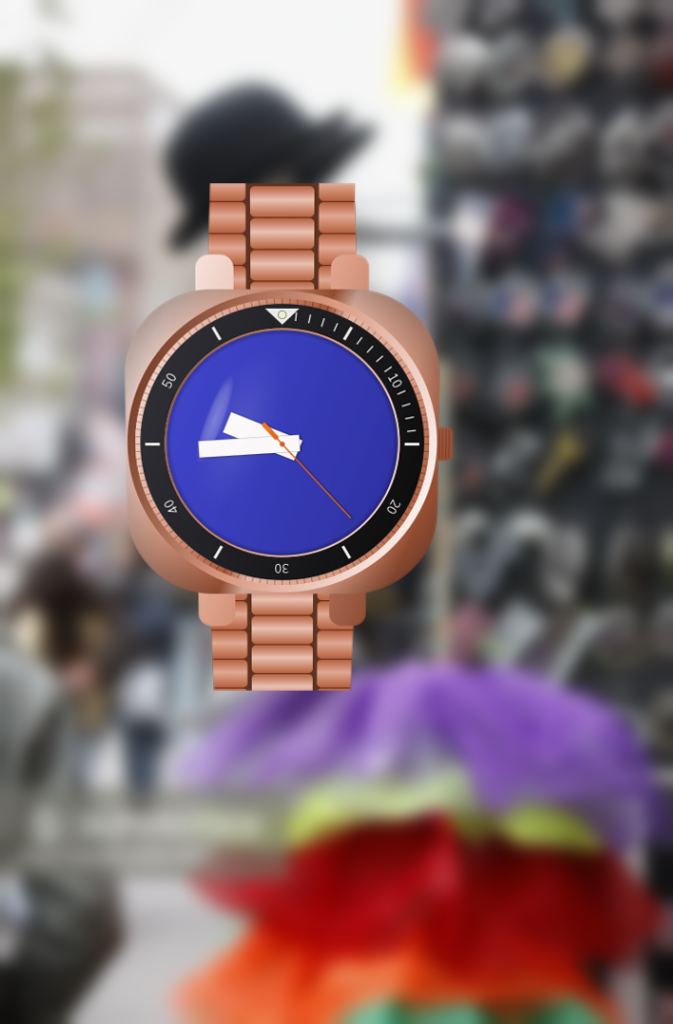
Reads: 9:44:23
